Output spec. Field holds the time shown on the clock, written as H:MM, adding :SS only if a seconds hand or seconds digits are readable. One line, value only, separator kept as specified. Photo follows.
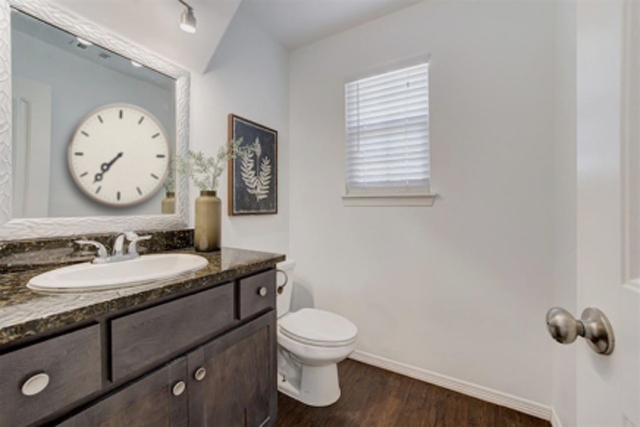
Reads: 7:37
